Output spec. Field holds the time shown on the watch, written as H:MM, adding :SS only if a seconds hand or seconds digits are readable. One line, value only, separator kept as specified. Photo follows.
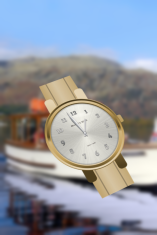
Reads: 12:58
